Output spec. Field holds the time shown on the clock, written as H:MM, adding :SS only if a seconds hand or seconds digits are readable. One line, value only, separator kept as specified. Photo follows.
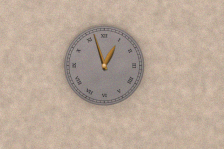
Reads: 12:57
